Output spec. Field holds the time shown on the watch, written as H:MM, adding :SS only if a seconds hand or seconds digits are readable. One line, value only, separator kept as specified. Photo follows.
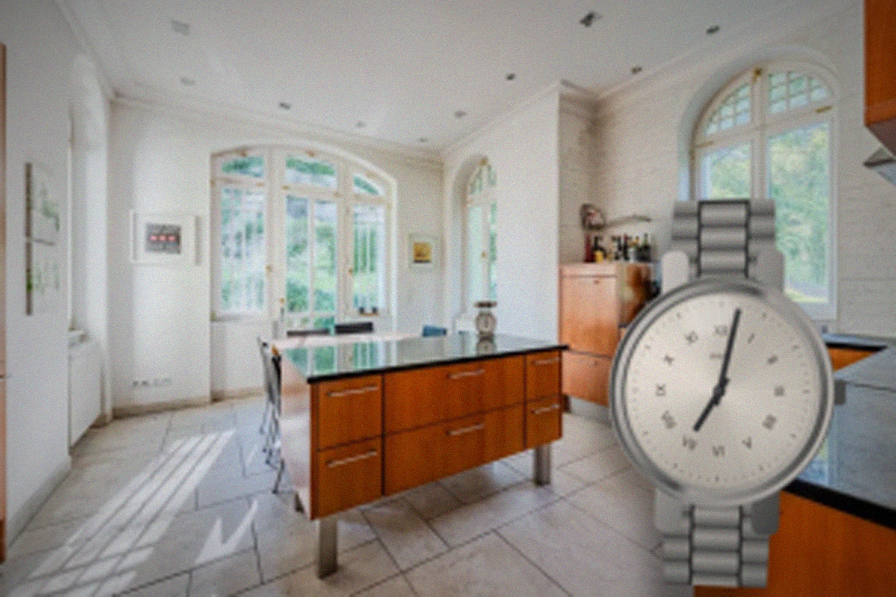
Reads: 7:02
